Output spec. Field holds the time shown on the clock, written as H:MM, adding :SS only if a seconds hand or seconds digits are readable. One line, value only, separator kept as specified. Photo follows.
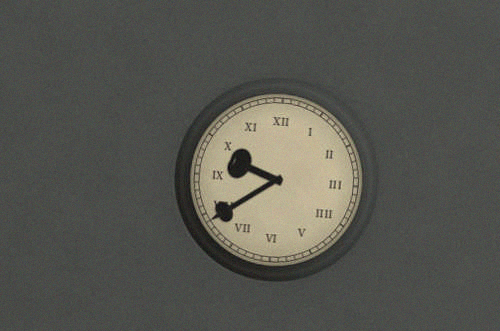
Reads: 9:39
